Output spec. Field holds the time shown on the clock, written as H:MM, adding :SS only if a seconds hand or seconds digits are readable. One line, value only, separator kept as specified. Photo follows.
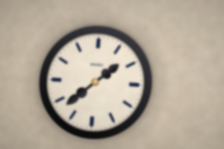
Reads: 1:38
